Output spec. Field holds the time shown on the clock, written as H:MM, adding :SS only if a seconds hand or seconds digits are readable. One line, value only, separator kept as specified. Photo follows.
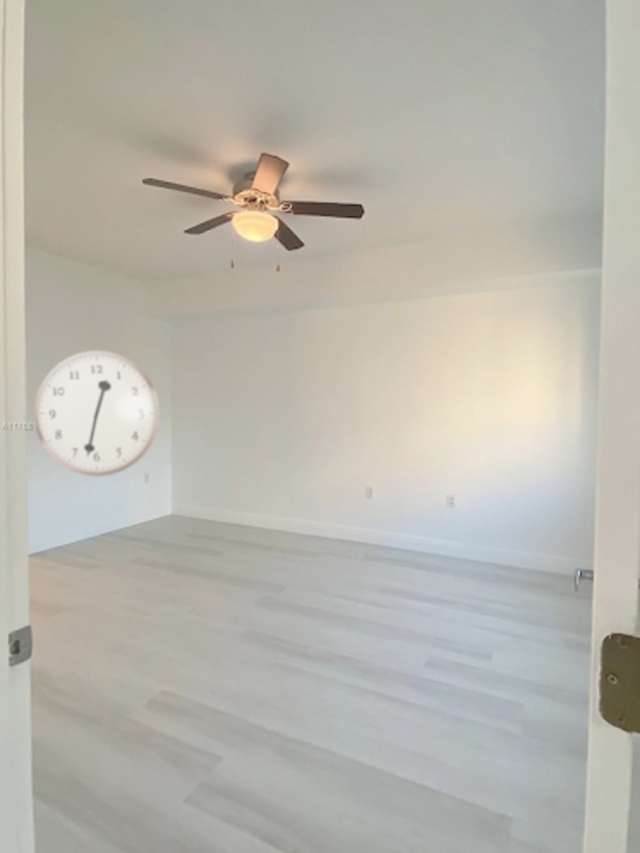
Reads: 12:32
